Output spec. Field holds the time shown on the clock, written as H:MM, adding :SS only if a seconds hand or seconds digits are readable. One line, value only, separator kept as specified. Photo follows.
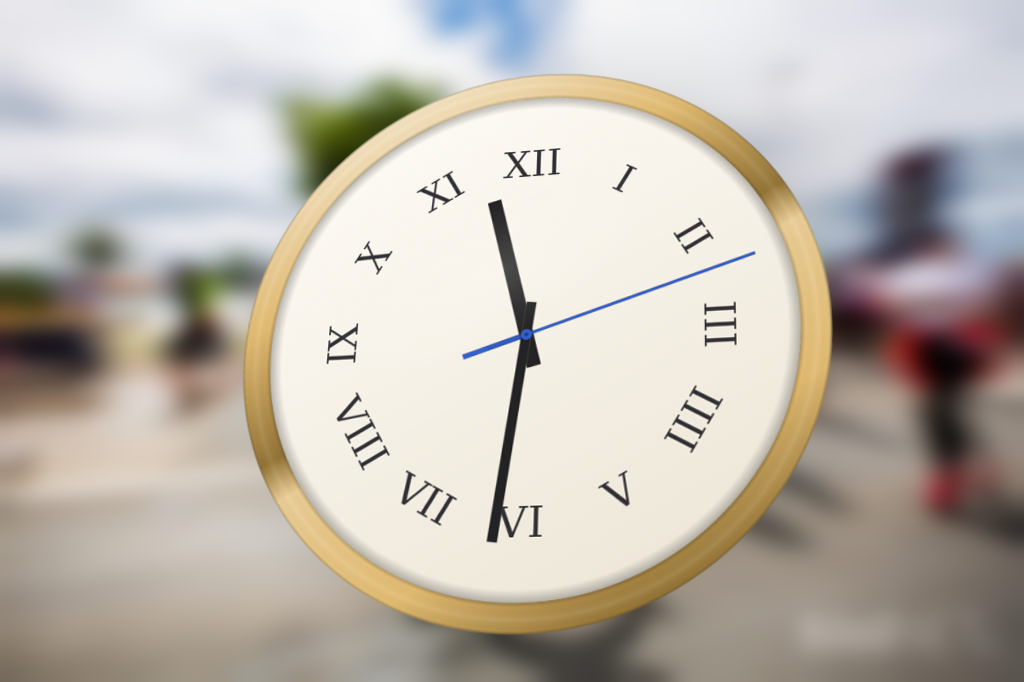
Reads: 11:31:12
